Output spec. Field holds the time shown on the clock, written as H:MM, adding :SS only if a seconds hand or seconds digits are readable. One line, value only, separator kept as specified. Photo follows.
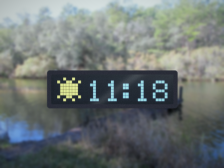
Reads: 11:18
